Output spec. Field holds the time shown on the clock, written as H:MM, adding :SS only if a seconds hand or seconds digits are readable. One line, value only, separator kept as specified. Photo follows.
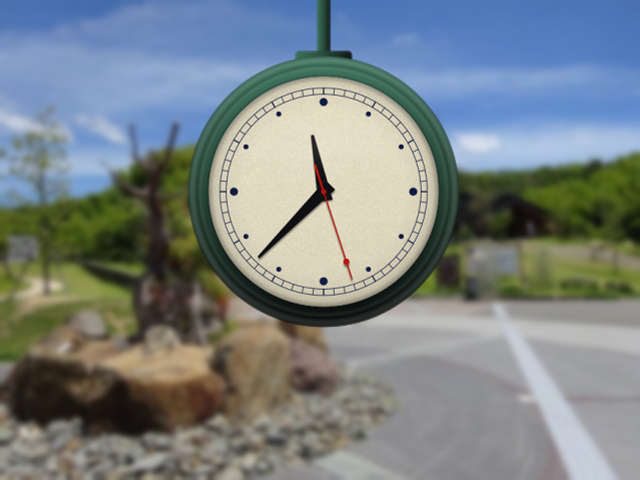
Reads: 11:37:27
